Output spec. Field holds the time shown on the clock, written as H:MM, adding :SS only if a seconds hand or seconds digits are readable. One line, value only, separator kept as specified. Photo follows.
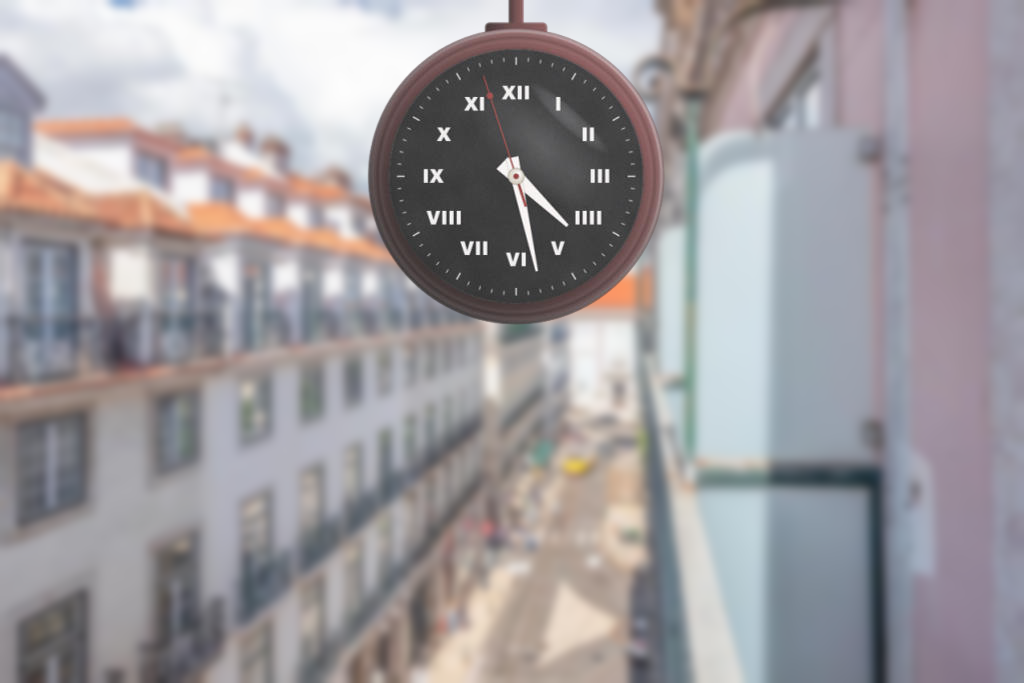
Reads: 4:27:57
